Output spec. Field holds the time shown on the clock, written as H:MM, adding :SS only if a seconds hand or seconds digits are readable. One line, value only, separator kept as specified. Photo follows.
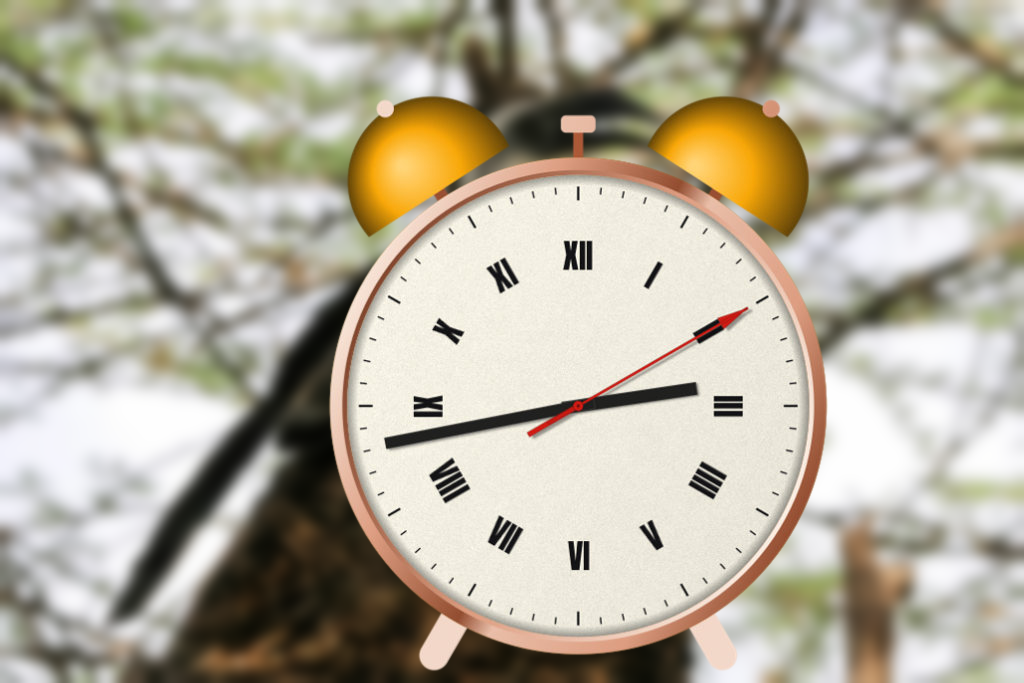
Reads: 2:43:10
